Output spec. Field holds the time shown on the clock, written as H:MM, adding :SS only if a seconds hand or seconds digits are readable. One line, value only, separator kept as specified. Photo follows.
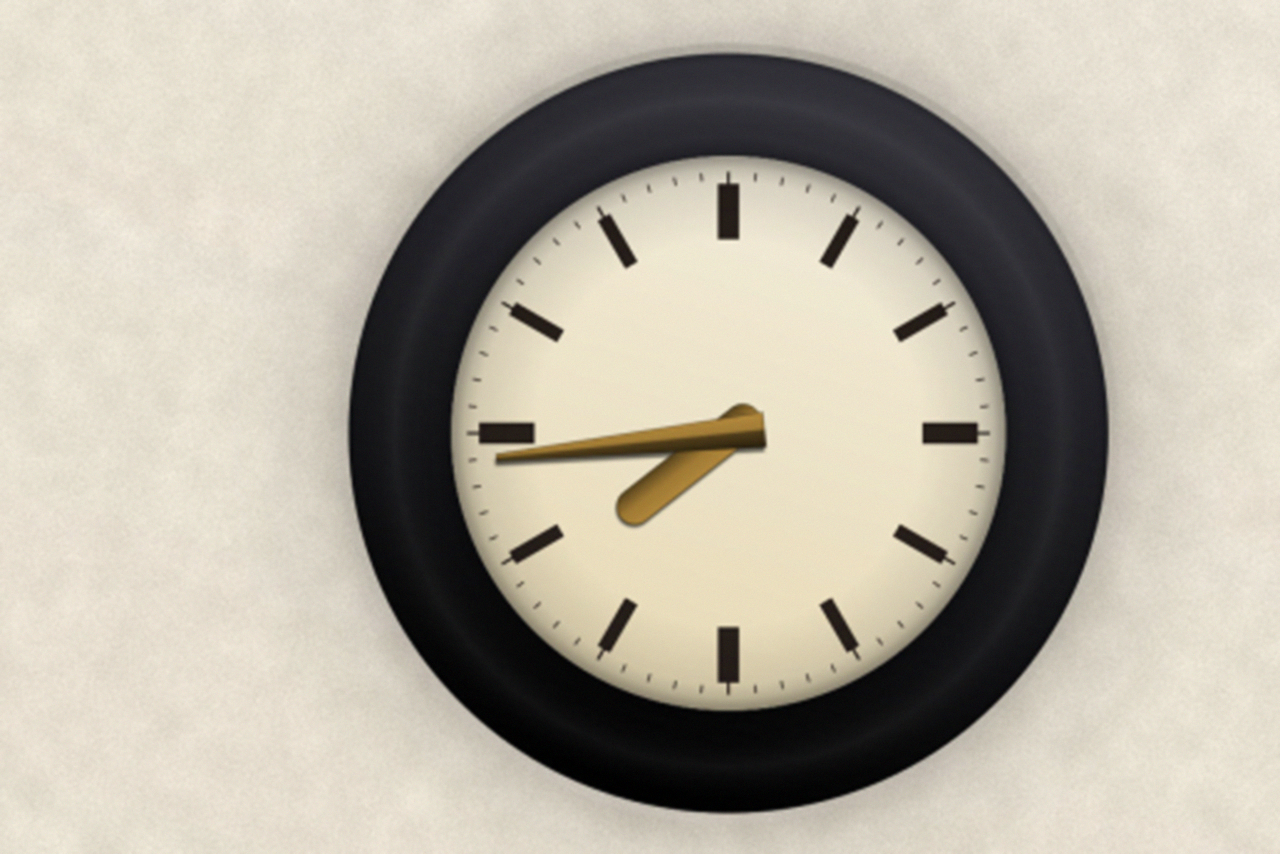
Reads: 7:44
